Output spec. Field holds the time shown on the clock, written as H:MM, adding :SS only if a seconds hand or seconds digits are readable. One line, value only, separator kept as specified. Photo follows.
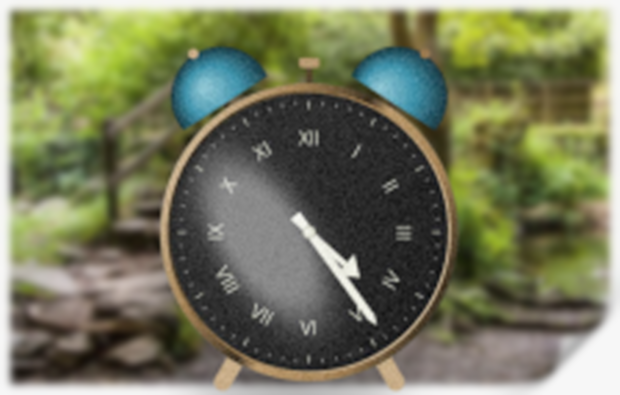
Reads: 4:24
